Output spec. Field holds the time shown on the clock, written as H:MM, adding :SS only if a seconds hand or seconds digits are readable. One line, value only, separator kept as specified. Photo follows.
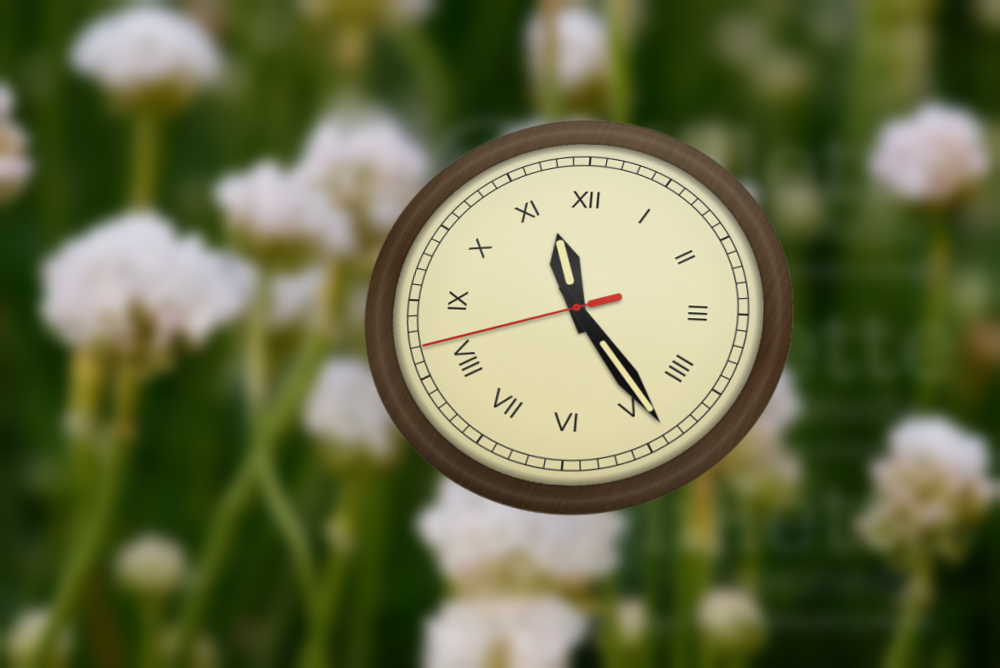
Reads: 11:23:42
